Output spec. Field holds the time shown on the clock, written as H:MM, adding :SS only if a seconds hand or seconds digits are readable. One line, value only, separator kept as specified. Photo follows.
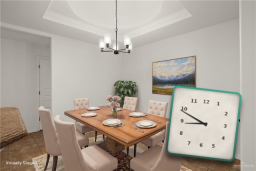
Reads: 8:49
